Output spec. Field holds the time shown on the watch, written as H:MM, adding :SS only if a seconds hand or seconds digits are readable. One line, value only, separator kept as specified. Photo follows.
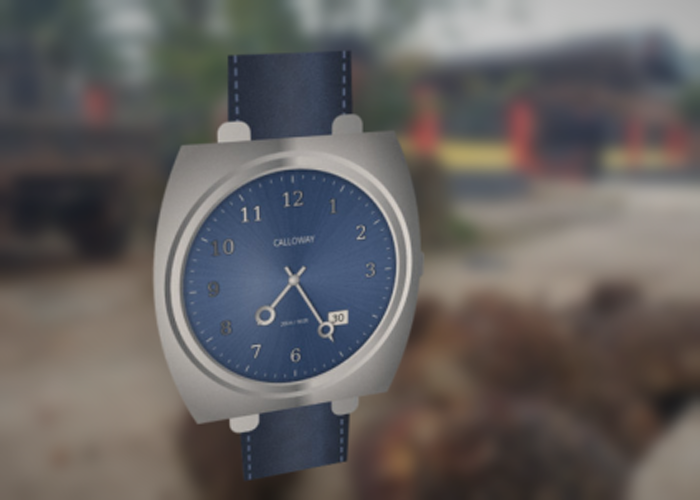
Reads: 7:25
